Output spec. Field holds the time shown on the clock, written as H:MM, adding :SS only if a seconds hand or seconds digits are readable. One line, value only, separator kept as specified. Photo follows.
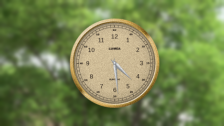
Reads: 4:29
